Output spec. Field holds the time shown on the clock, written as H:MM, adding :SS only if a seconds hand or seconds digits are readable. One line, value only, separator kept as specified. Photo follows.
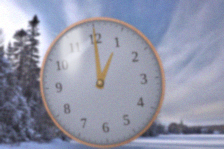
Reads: 1:00
